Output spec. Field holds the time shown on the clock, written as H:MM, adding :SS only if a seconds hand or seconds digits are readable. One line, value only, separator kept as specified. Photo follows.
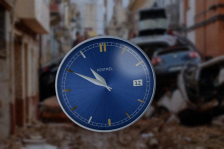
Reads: 10:50
